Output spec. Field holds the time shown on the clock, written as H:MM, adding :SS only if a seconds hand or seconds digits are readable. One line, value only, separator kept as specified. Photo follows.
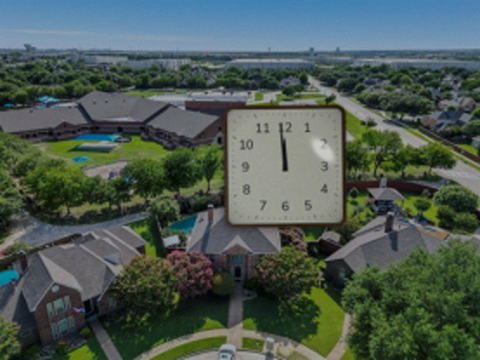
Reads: 11:59
